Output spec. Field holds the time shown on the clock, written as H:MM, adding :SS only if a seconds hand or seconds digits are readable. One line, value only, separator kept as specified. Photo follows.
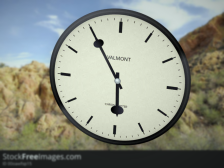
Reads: 5:55
